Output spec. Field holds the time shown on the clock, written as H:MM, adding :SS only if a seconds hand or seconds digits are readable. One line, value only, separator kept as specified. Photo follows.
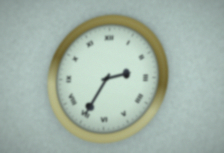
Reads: 2:35
